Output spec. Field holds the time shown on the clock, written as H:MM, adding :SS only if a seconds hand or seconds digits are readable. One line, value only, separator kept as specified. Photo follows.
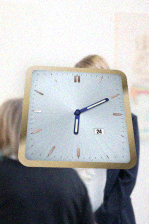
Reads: 6:10
